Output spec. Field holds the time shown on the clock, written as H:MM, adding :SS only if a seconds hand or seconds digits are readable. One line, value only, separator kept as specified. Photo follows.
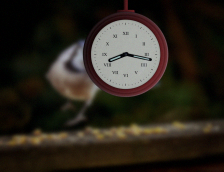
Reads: 8:17
